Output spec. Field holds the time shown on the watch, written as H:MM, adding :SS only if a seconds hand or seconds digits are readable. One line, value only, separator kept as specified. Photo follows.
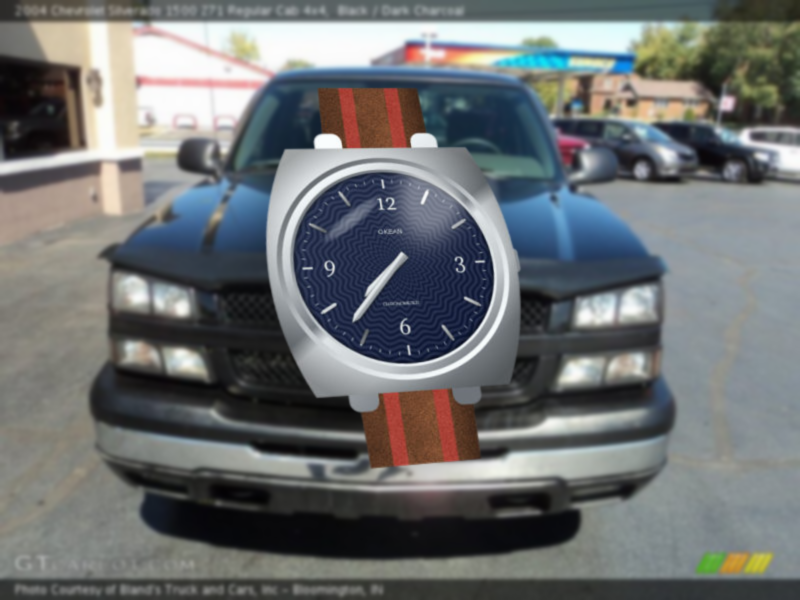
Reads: 7:37
